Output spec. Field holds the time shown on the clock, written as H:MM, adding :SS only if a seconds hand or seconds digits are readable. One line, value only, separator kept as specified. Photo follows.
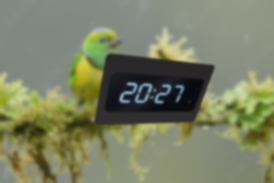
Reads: 20:27
